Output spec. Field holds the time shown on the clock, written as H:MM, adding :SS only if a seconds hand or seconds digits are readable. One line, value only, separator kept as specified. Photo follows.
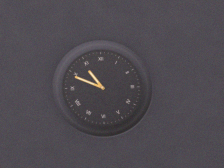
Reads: 10:49
